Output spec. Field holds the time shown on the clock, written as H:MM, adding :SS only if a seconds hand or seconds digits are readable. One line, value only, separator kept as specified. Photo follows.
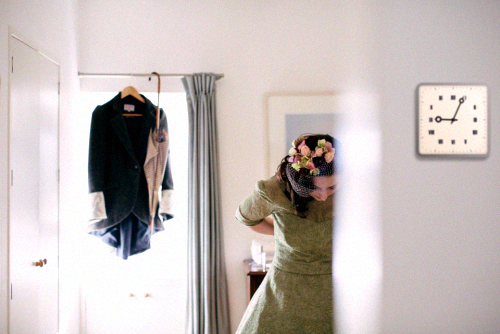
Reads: 9:04
